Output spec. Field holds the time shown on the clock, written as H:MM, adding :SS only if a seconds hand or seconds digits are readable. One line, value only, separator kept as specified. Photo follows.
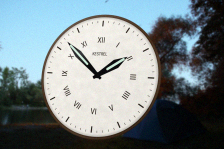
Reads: 1:52
